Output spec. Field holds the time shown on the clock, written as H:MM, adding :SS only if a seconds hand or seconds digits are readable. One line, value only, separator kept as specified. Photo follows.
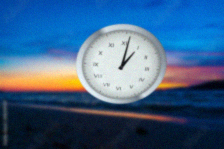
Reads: 1:01
